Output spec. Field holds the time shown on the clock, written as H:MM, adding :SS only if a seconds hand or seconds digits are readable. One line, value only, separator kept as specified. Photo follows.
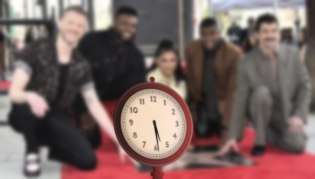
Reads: 5:29
